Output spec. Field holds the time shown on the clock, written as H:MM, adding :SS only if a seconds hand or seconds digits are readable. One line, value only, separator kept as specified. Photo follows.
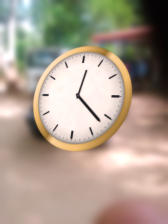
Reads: 12:22
